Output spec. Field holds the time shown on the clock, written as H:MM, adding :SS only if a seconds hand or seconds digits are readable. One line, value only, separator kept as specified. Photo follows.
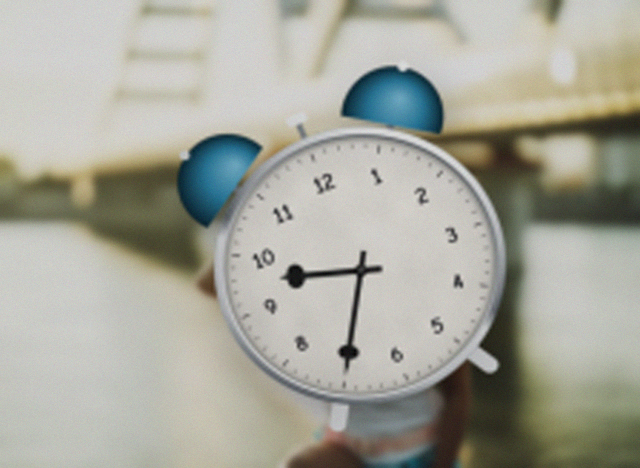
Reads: 9:35
